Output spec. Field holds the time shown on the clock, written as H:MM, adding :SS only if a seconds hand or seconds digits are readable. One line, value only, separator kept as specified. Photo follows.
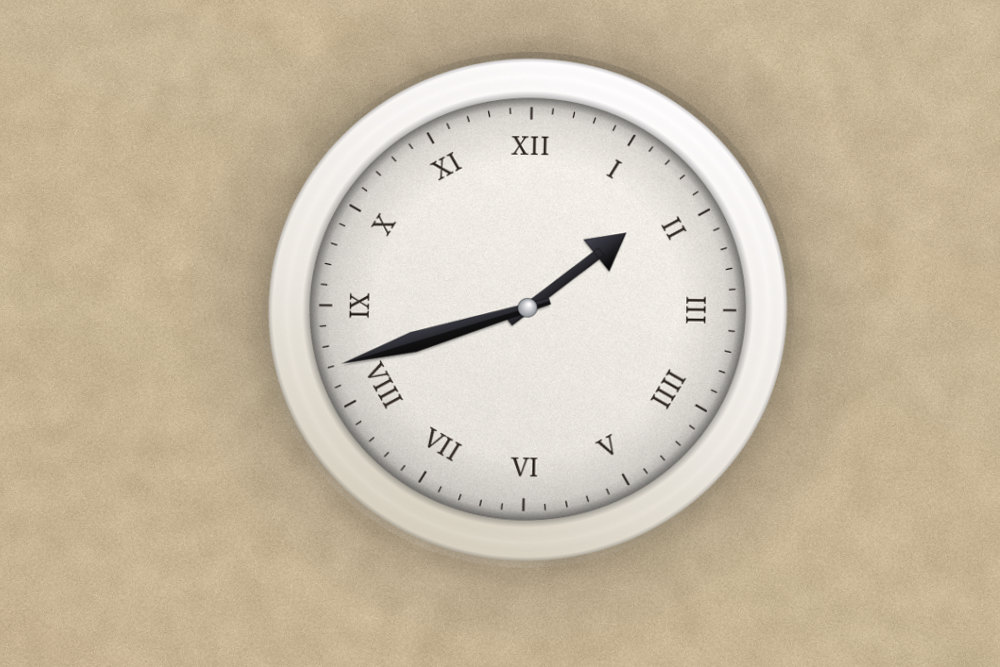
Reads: 1:42
